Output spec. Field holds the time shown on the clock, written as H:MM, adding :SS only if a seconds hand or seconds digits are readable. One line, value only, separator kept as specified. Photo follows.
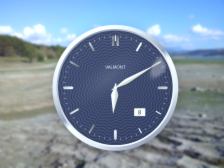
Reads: 6:10
